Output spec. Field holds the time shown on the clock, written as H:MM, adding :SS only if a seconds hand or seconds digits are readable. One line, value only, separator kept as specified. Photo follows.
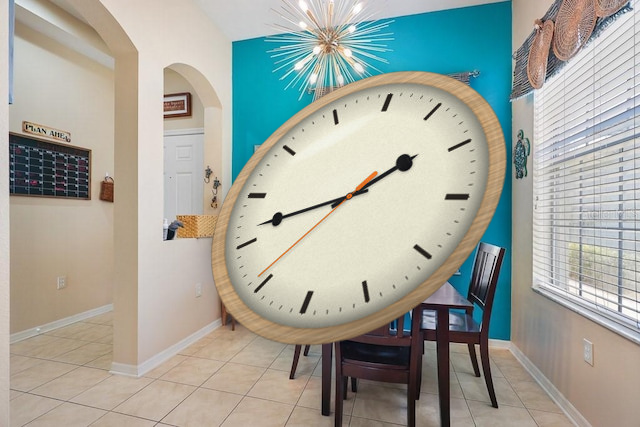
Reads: 1:41:36
